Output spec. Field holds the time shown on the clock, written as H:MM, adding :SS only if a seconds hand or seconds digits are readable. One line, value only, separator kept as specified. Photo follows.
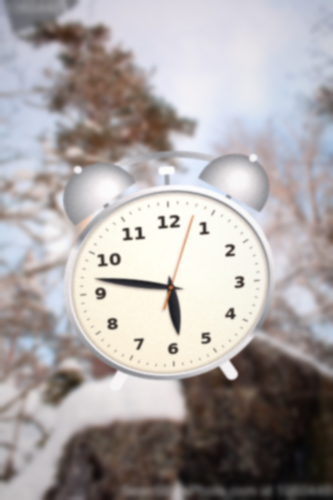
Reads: 5:47:03
